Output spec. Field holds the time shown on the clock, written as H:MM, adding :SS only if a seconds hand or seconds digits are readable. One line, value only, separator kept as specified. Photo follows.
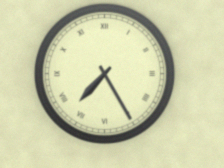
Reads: 7:25
